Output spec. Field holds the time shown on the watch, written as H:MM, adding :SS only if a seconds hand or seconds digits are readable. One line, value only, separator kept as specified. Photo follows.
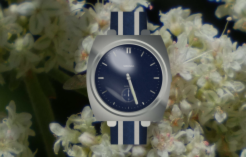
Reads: 5:27
